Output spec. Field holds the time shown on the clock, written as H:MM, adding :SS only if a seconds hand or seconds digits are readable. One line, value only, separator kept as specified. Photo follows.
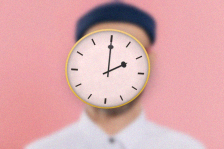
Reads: 2:00
